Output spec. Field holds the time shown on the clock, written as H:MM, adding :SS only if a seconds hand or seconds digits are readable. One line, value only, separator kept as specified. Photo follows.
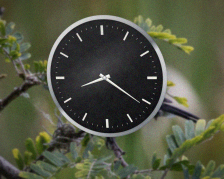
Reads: 8:21
